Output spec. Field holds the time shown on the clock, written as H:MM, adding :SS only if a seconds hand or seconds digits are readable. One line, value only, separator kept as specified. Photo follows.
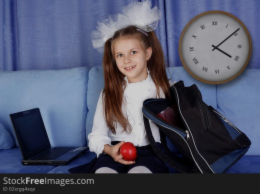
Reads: 4:09
